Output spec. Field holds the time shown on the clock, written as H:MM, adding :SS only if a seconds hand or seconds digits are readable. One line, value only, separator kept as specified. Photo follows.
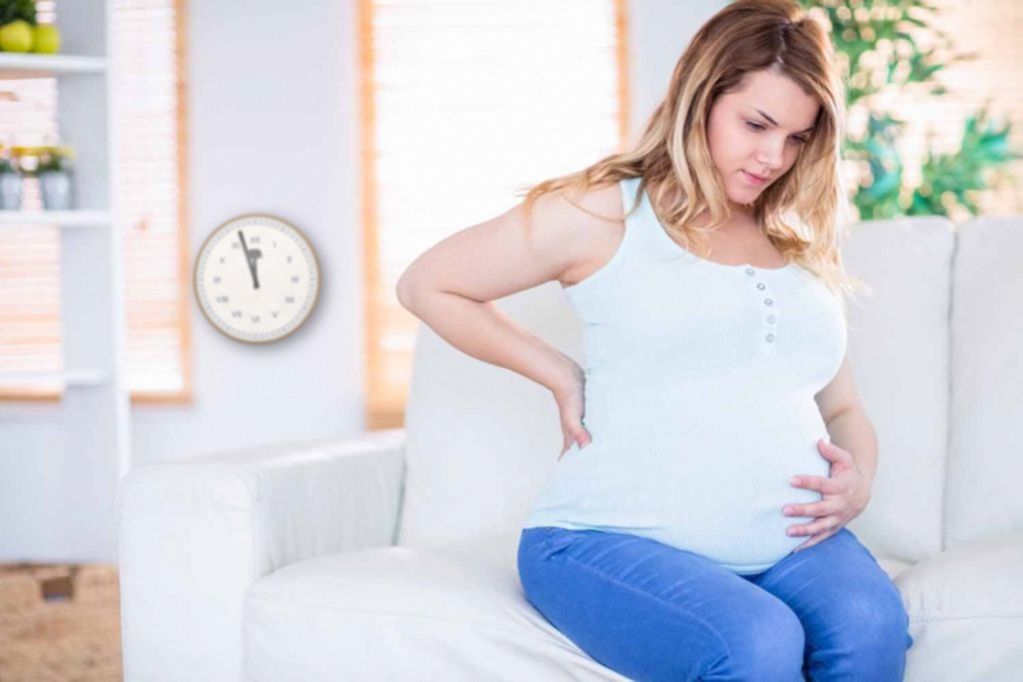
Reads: 11:57
